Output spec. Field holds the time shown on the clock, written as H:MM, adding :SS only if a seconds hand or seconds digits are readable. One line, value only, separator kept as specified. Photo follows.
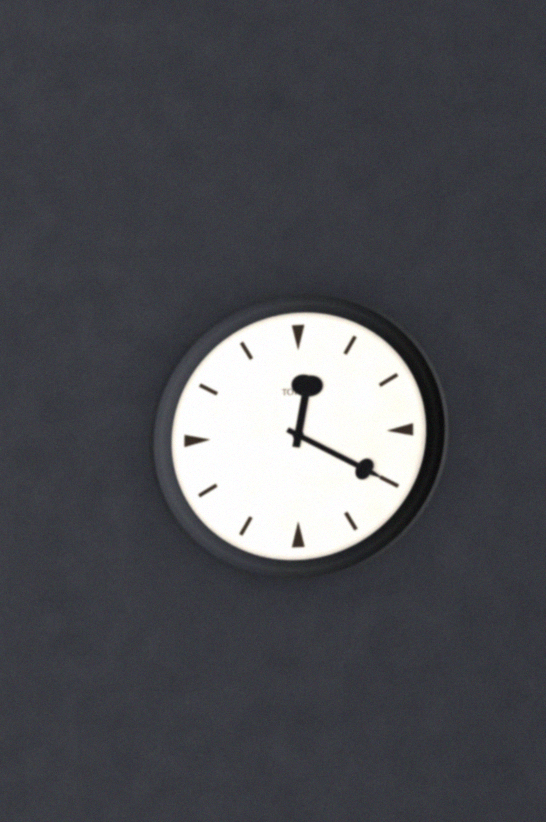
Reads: 12:20
